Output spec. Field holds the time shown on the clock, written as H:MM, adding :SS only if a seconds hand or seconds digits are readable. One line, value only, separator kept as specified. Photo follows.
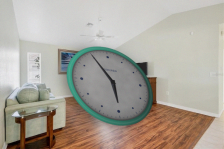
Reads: 5:55
